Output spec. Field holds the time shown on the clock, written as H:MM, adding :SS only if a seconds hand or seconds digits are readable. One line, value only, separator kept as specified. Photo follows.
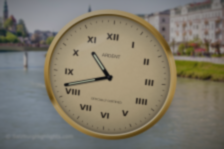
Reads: 10:42
